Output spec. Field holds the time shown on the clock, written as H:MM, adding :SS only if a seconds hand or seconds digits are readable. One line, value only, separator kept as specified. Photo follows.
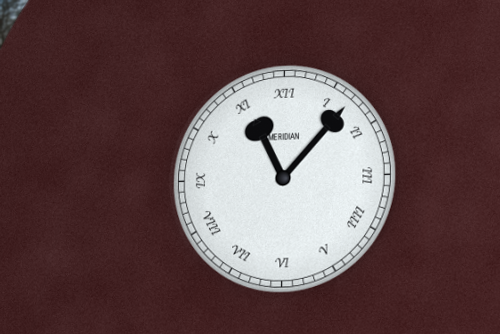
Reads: 11:07
